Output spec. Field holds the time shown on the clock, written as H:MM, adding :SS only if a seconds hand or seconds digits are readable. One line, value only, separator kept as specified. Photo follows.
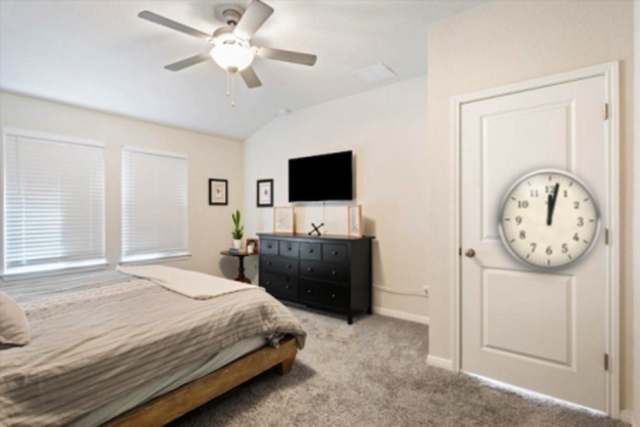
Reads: 12:02
